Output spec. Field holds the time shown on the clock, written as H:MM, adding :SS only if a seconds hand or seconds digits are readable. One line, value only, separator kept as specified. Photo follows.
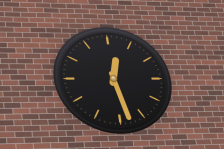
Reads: 12:28
